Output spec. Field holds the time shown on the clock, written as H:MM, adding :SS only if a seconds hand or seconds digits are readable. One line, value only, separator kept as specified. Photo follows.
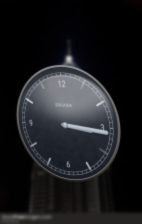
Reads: 3:16
